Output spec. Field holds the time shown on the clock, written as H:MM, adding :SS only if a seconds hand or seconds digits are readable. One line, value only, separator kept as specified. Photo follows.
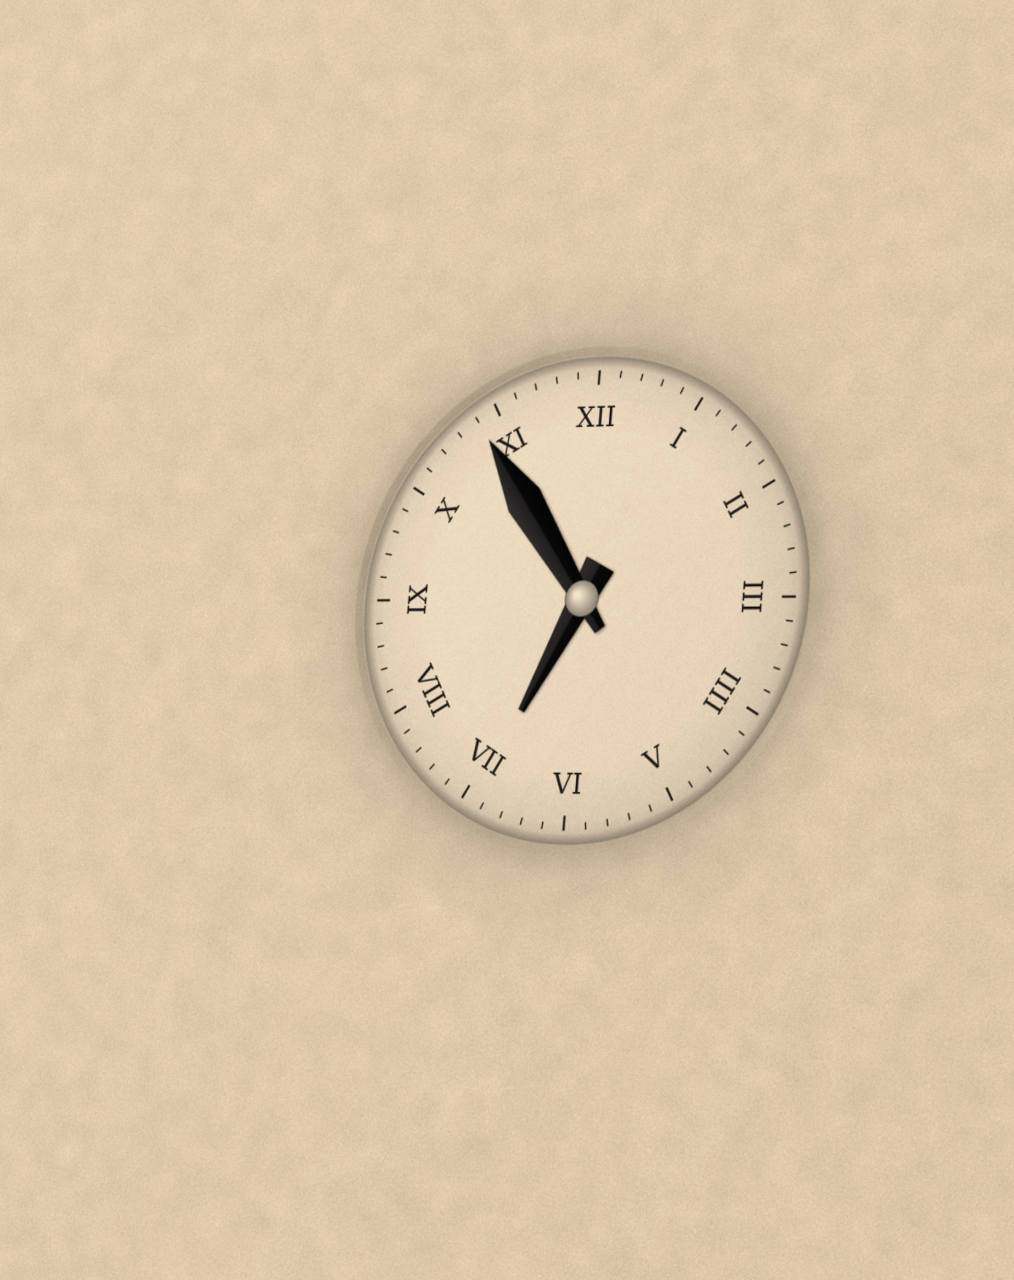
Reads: 6:54
